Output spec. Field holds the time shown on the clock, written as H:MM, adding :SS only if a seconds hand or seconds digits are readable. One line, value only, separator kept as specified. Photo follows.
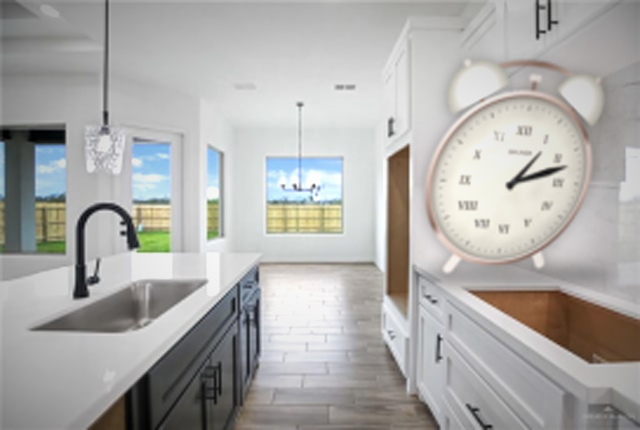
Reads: 1:12
